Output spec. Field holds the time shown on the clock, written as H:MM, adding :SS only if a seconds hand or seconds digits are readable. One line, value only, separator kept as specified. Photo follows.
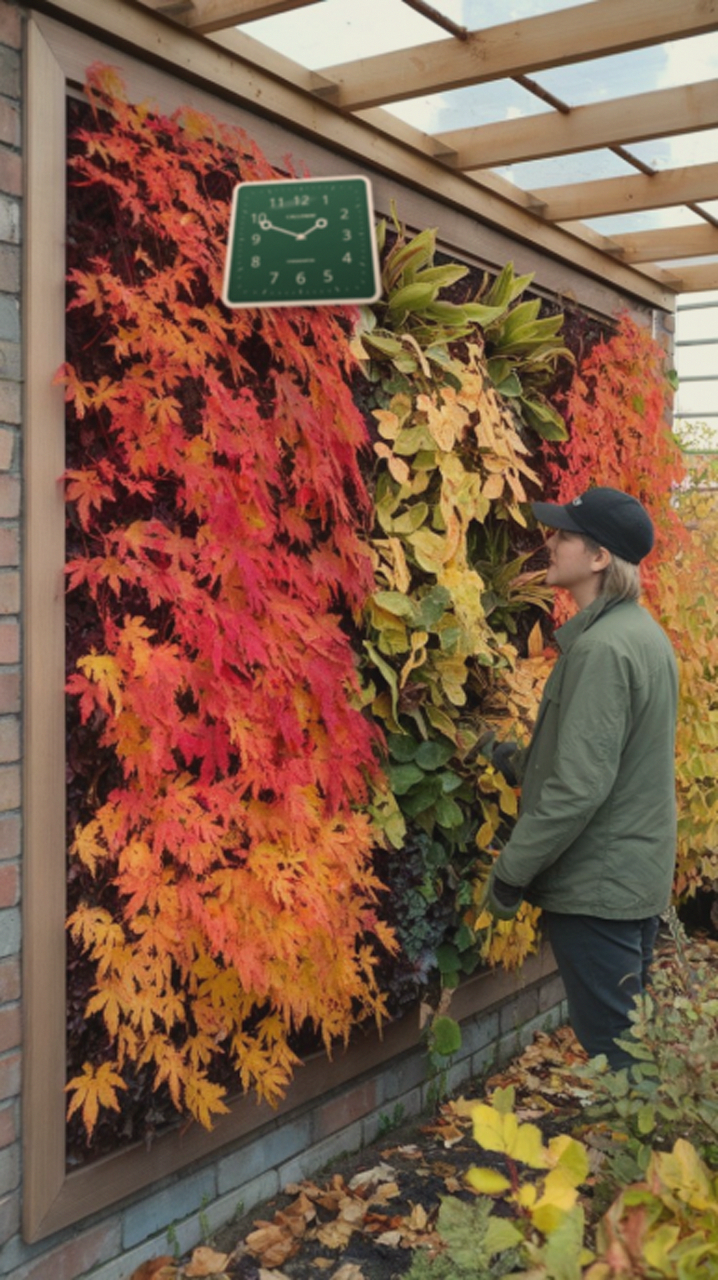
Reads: 1:49
